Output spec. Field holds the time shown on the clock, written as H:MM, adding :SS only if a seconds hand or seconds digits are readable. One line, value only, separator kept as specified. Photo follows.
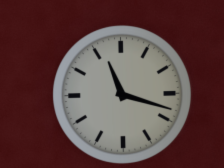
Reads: 11:18
